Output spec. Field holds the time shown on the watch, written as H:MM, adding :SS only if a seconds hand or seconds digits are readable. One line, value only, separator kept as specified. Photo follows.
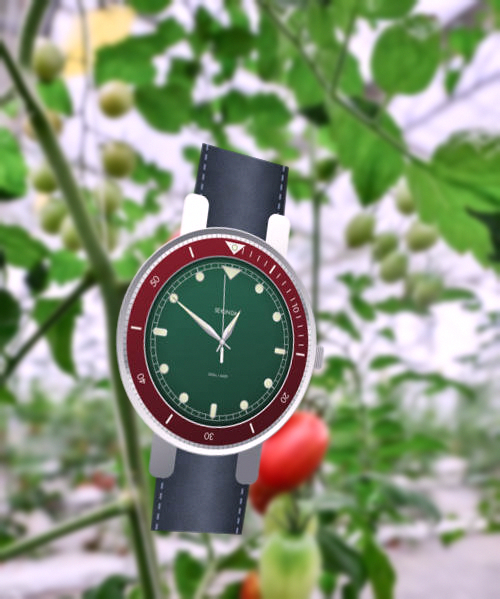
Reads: 12:49:59
